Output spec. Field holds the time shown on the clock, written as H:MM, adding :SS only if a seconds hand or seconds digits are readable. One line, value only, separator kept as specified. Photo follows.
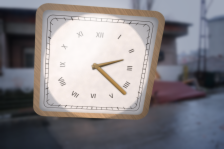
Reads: 2:22
